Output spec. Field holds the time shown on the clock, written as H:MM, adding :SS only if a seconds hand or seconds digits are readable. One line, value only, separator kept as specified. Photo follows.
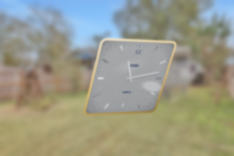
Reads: 11:13
